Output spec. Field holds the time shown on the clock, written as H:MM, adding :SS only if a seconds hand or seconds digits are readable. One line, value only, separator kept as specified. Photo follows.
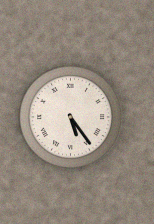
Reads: 5:24
